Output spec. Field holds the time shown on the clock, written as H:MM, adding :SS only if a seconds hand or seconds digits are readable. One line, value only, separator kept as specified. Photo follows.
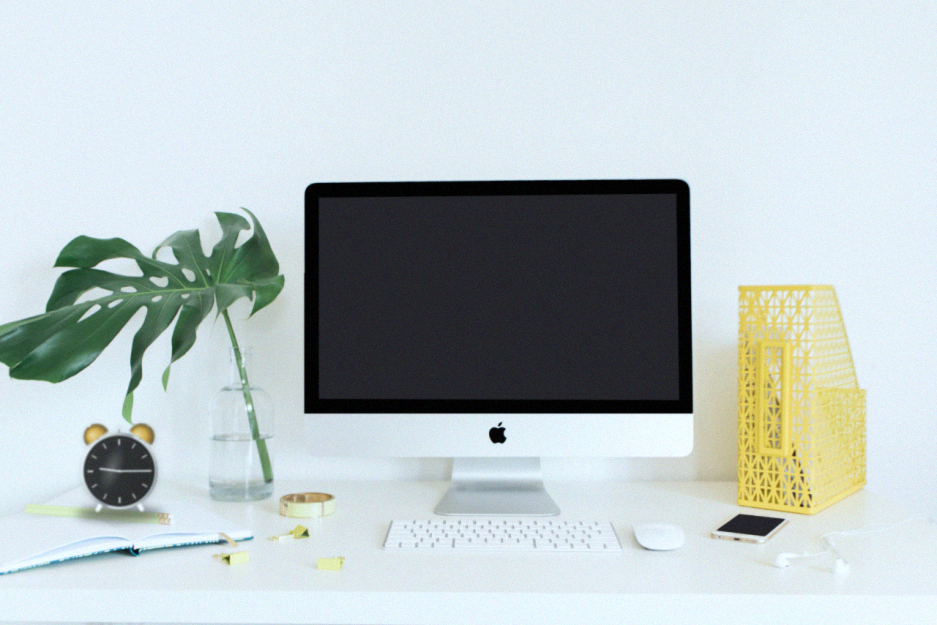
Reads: 9:15
